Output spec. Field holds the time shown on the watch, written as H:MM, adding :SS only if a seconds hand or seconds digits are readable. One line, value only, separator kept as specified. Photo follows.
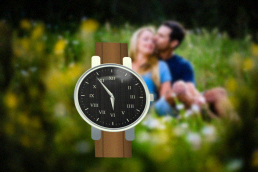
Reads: 5:54
